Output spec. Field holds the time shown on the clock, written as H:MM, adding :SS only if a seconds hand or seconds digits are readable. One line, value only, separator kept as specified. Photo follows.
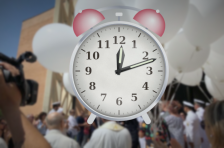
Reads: 12:12
